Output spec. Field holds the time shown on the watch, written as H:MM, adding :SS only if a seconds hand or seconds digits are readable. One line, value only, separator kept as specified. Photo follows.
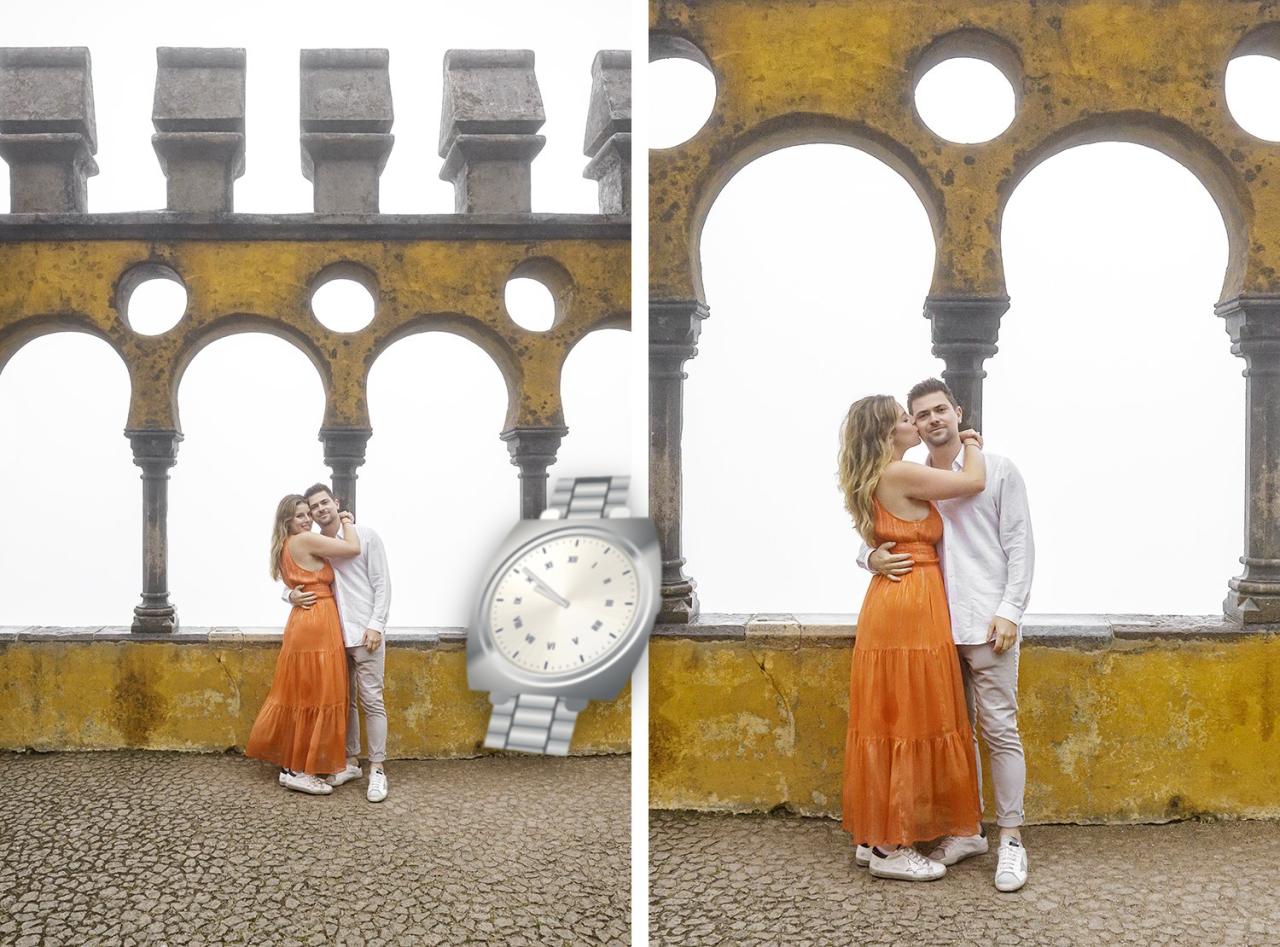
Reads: 9:51
